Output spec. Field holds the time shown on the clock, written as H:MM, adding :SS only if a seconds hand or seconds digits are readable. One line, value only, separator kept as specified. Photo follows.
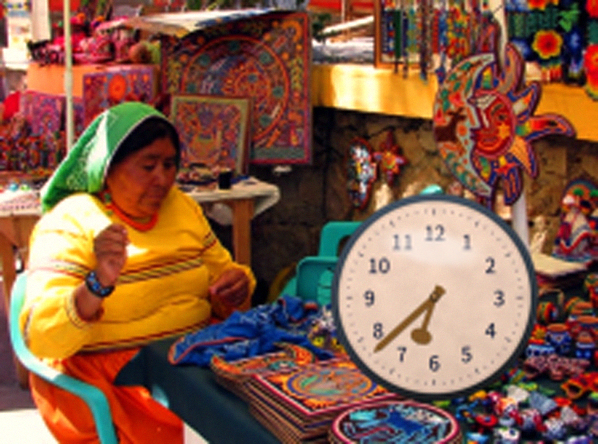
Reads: 6:38
